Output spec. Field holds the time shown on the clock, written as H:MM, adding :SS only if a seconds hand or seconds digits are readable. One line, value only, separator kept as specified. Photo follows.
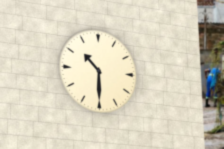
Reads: 10:30
